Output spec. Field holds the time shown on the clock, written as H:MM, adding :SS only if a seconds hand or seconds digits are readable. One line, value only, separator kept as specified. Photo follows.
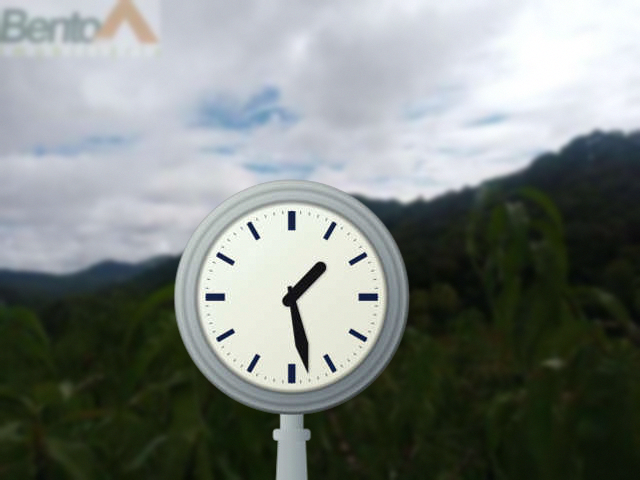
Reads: 1:28
